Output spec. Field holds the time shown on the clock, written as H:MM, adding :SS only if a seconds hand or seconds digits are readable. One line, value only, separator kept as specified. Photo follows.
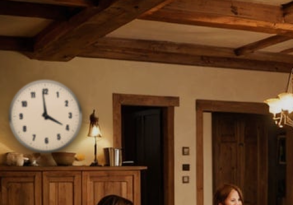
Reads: 3:59
